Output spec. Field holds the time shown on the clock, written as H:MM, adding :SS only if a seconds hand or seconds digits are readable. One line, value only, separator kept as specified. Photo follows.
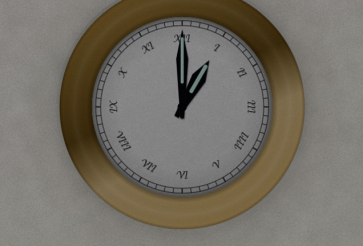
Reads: 1:00
